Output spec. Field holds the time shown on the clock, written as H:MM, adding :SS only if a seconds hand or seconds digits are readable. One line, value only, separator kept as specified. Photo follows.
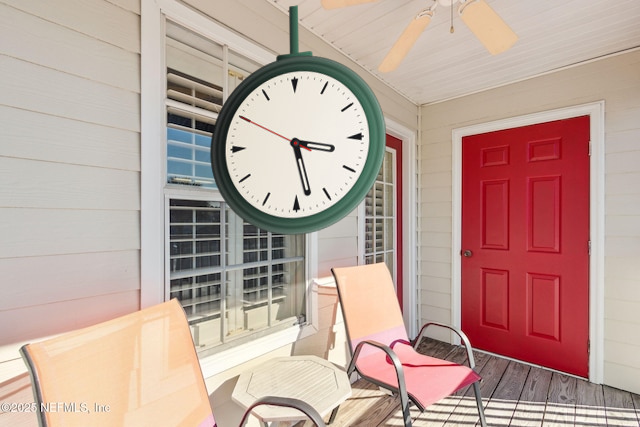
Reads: 3:27:50
